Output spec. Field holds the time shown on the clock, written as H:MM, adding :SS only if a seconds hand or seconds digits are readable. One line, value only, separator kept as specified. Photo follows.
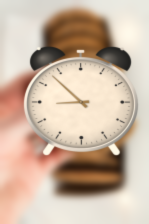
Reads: 8:53
